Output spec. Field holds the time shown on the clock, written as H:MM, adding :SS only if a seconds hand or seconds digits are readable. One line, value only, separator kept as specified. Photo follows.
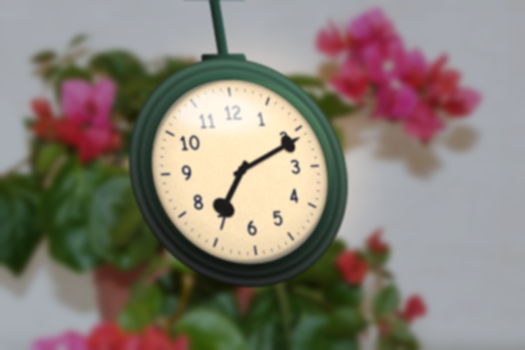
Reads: 7:11
